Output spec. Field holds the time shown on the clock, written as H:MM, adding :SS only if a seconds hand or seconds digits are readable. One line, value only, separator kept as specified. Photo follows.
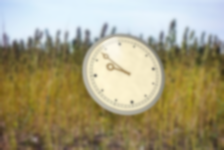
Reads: 9:53
